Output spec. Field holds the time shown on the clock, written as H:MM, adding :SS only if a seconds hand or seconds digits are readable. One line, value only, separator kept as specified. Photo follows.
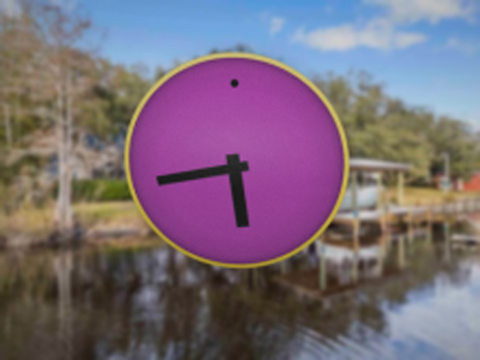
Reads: 5:43
